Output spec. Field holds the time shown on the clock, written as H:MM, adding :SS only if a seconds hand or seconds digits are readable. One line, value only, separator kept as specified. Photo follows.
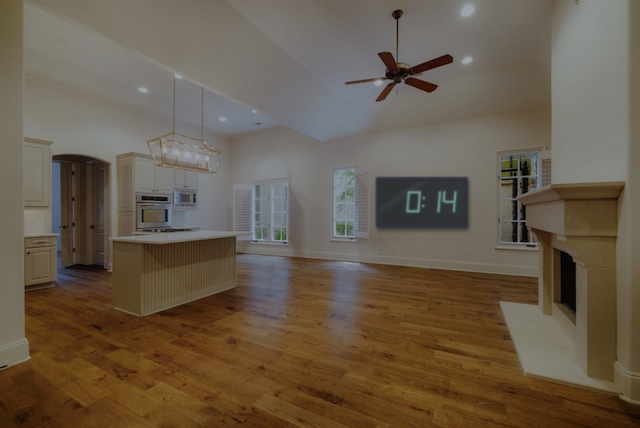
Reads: 0:14
